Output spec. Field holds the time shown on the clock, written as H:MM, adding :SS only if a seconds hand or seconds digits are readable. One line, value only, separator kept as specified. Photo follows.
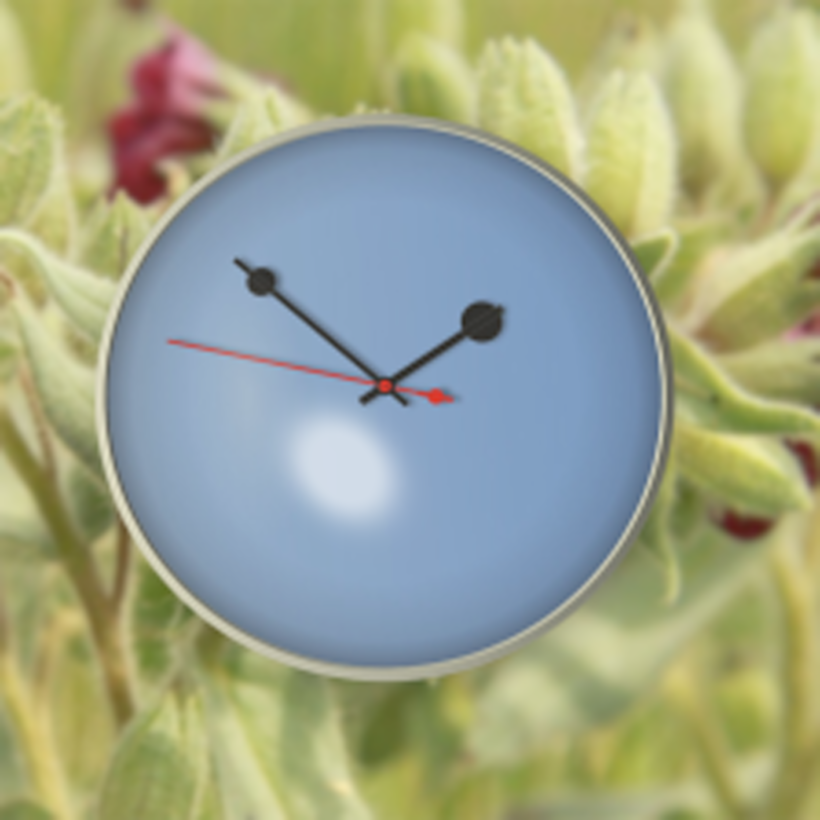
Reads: 1:51:47
